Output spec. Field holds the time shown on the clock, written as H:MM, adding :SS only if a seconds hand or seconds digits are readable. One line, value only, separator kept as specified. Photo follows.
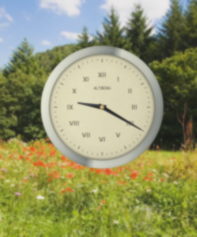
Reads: 9:20
